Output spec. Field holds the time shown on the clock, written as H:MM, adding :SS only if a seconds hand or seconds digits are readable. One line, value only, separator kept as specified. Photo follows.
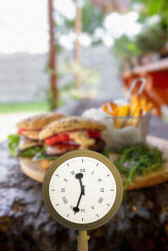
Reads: 11:33
